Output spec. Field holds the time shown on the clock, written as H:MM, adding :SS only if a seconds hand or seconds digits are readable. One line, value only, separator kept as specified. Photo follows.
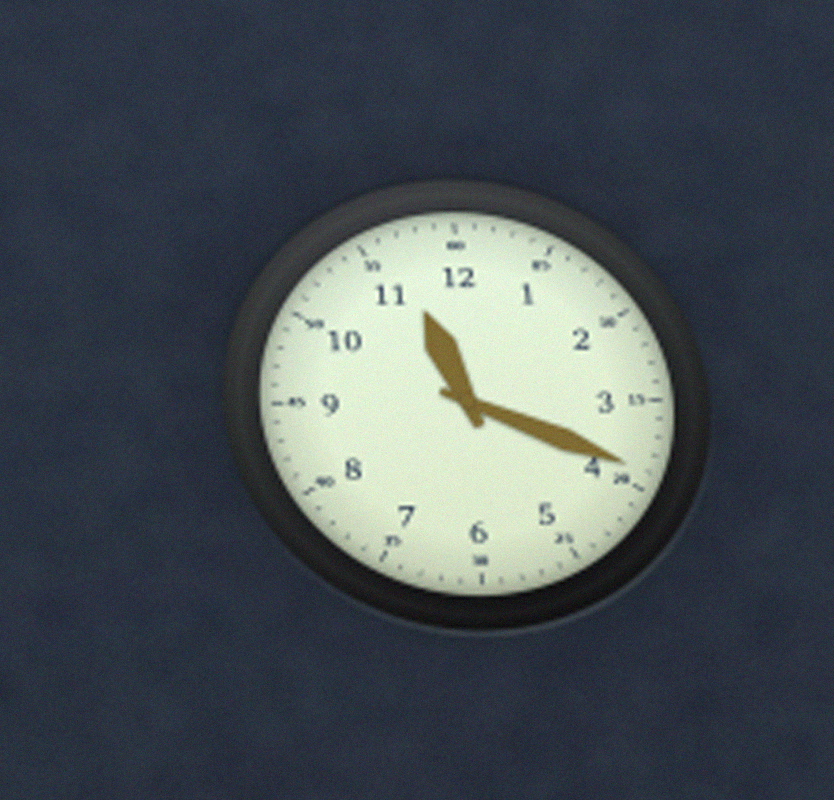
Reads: 11:19
